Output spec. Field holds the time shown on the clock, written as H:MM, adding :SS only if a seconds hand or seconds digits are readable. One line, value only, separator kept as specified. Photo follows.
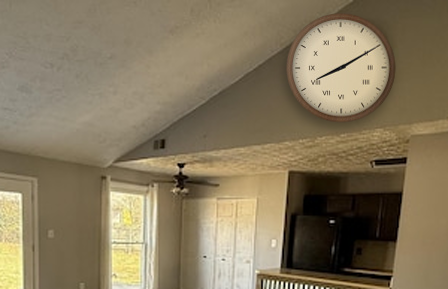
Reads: 8:10
